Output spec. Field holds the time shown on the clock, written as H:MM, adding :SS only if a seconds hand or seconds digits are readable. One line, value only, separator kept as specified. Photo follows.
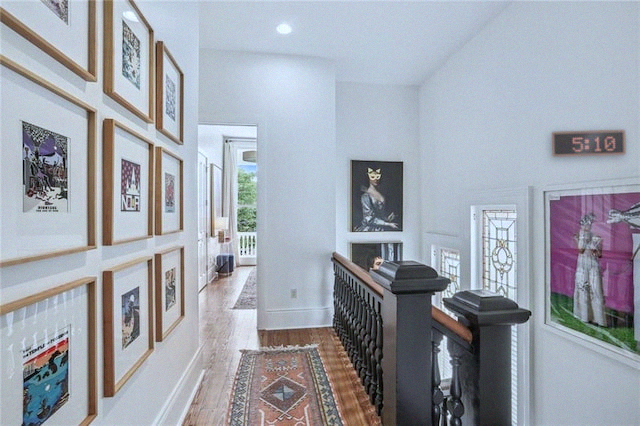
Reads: 5:10
